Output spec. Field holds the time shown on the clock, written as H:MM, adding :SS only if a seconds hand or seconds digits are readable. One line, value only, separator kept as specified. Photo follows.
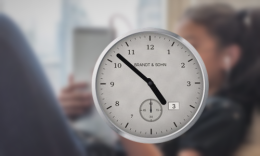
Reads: 4:52
